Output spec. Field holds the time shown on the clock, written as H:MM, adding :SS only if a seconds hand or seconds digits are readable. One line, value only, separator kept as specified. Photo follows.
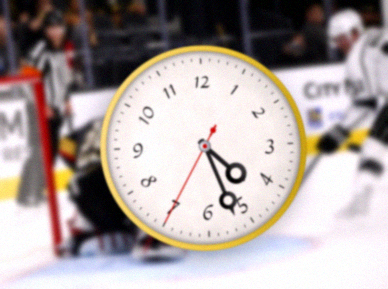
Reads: 4:26:35
